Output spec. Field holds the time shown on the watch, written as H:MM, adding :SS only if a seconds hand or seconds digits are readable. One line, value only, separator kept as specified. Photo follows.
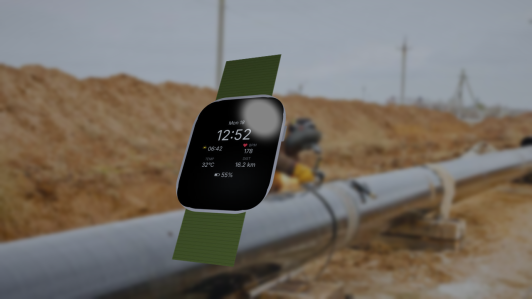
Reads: 12:52
